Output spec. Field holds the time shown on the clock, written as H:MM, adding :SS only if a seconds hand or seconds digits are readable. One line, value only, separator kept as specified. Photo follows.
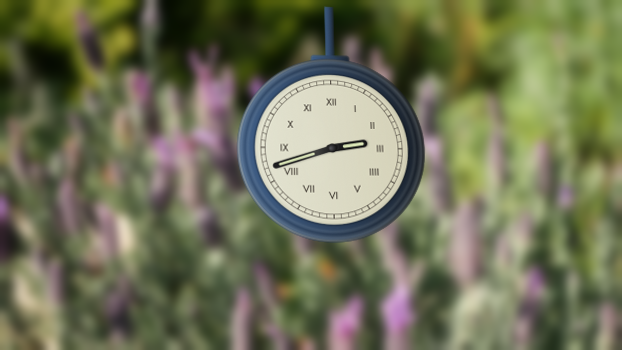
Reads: 2:42
